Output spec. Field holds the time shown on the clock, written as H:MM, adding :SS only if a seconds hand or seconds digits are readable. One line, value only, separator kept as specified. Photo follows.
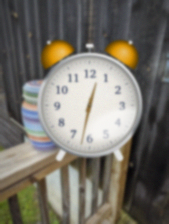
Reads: 12:32
